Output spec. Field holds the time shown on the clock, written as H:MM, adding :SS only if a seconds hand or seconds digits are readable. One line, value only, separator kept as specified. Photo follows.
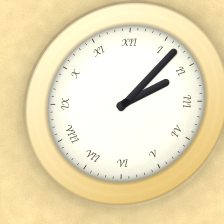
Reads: 2:07
